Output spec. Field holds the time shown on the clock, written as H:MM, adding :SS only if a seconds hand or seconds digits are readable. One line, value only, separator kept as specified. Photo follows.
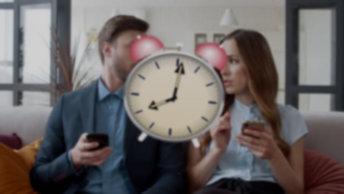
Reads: 8:01
